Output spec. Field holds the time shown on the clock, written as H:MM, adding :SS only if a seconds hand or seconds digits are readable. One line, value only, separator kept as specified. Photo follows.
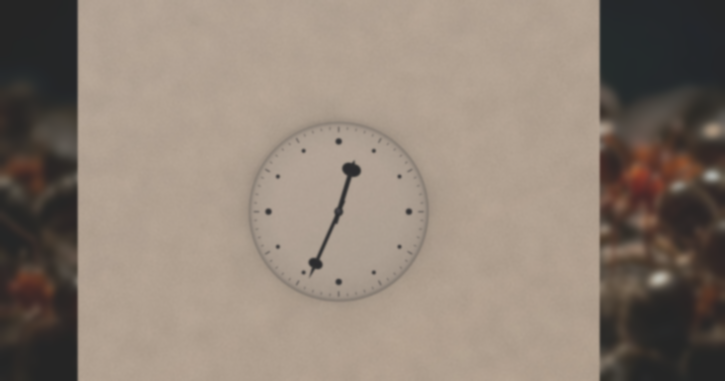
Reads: 12:34
